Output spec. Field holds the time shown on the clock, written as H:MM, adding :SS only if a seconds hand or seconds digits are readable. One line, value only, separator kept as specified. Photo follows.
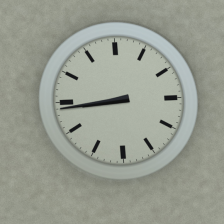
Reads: 8:44
